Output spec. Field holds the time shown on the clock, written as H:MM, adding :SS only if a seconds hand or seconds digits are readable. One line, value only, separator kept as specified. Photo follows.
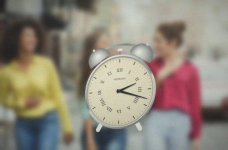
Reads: 2:18
